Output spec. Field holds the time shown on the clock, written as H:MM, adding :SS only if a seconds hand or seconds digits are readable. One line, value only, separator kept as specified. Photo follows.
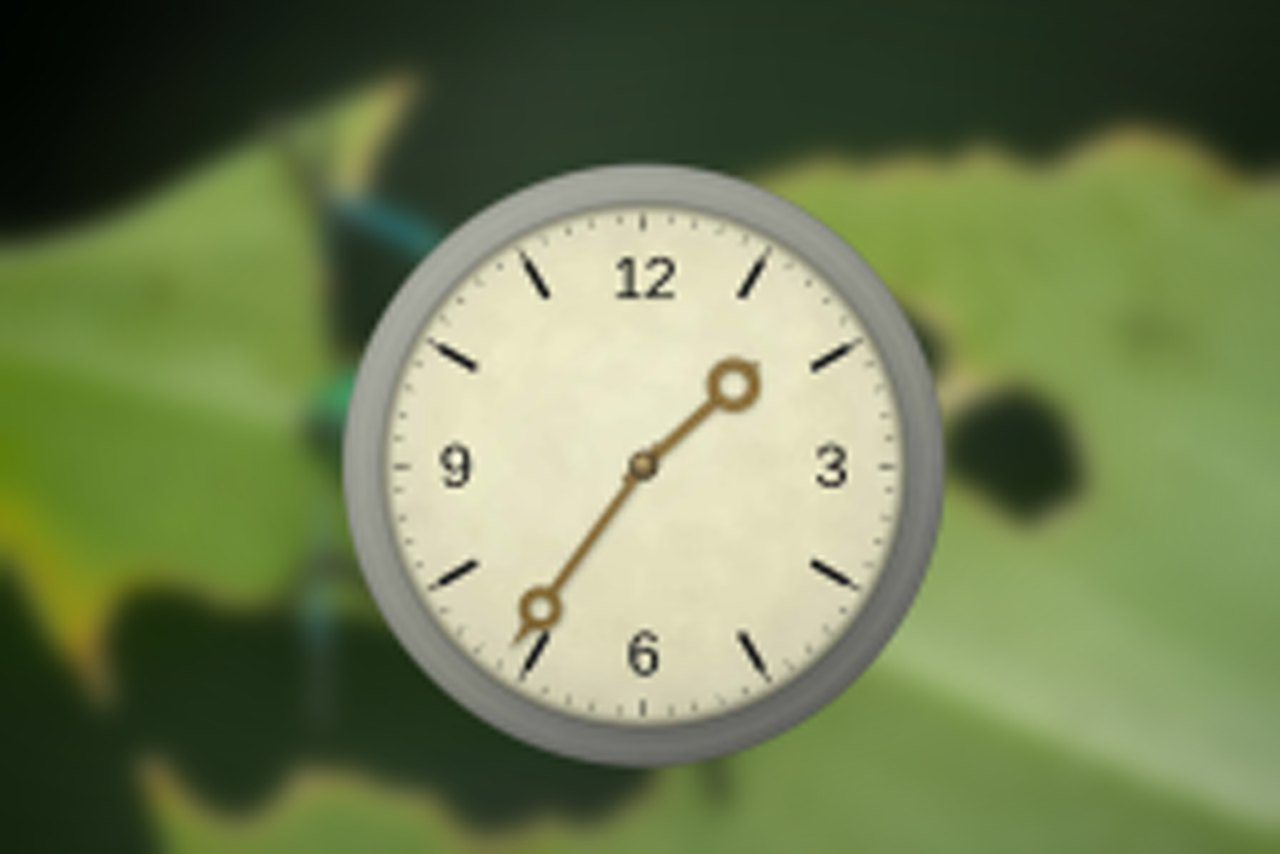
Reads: 1:36
